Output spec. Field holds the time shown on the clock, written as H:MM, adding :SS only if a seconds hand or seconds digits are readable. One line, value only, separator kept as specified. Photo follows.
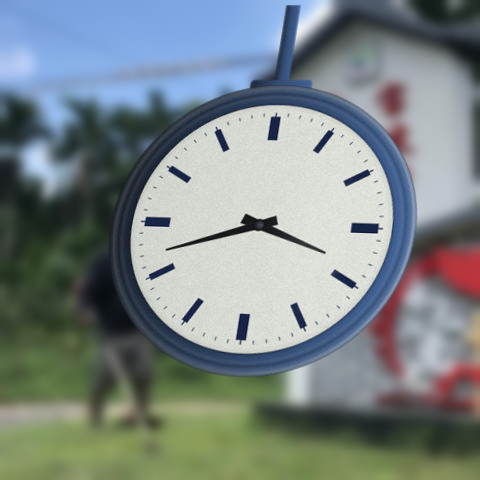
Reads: 3:42
